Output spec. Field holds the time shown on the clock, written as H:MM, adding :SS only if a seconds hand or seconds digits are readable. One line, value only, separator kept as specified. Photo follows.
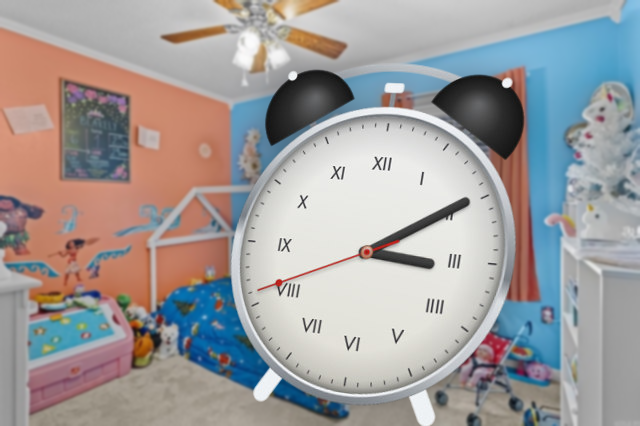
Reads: 3:09:41
